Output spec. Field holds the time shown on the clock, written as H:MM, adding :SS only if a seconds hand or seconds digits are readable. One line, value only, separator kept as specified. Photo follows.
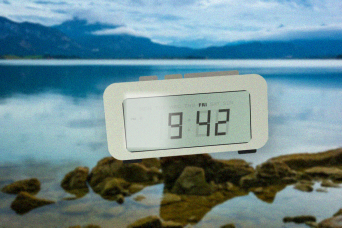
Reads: 9:42
